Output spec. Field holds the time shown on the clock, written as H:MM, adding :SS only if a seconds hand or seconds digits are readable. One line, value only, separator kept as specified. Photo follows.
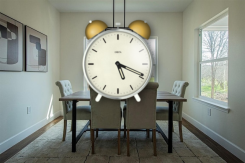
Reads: 5:19
